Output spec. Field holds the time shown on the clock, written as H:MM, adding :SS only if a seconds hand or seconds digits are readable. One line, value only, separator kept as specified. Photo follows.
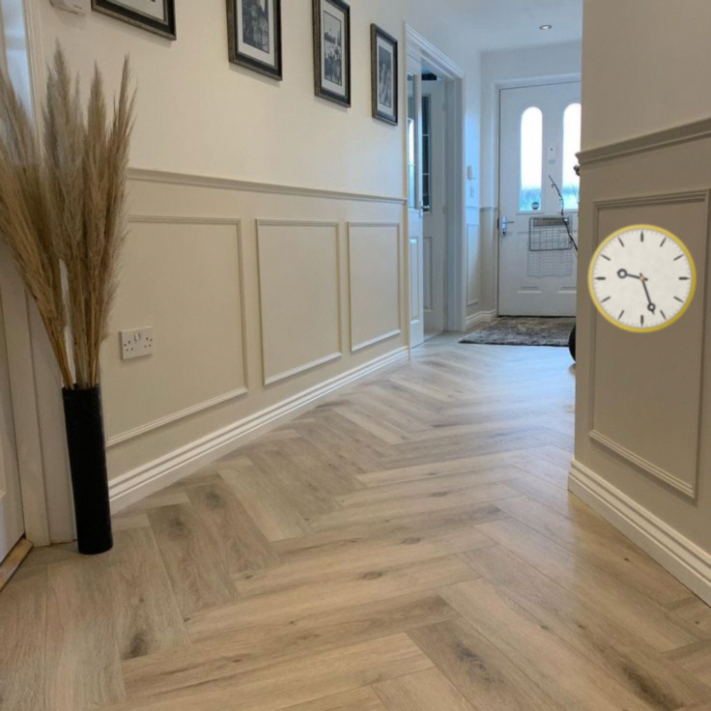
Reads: 9:27
